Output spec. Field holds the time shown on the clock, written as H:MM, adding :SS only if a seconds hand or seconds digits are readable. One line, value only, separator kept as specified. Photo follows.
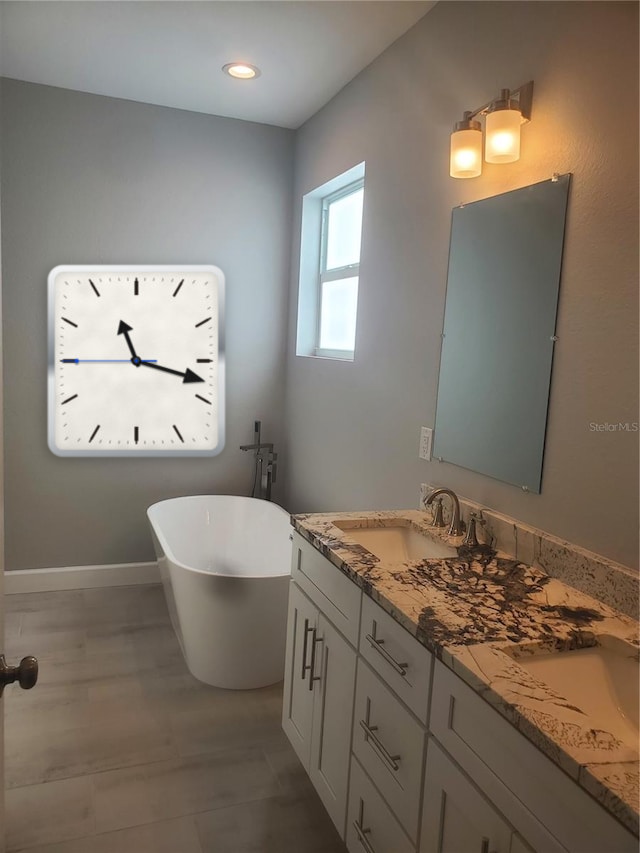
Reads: 11:17:45
